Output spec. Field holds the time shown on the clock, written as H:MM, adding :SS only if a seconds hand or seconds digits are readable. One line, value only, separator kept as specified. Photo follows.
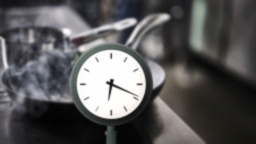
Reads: 6:19
